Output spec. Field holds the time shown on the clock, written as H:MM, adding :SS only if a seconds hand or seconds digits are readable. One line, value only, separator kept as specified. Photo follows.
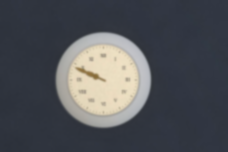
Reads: 9:49
